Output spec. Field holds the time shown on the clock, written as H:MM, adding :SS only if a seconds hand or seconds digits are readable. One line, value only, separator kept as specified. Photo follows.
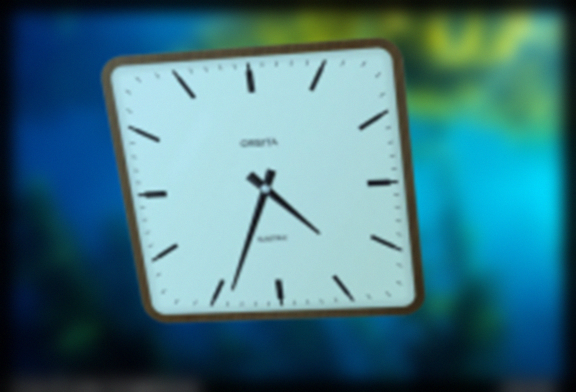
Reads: 4:34
